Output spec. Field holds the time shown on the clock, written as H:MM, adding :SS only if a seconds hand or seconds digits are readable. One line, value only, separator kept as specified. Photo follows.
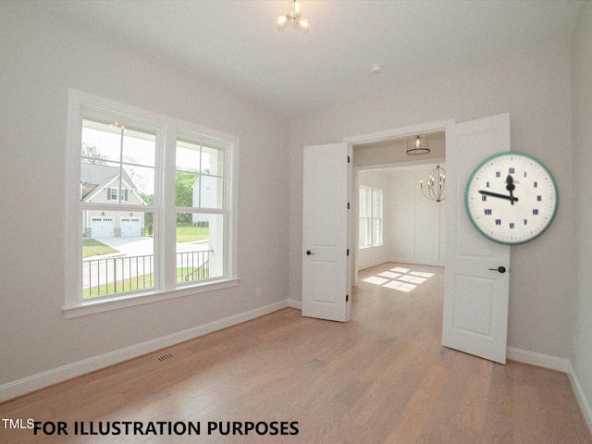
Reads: 11:47
